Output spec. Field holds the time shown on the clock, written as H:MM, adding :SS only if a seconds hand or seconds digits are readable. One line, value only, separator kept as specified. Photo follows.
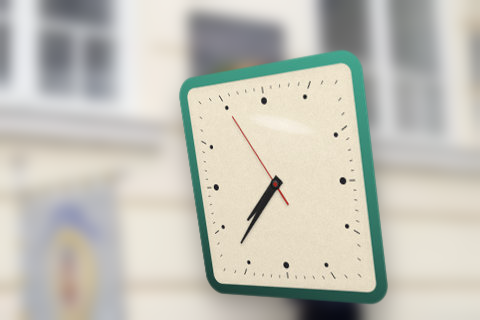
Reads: 7:36:55
